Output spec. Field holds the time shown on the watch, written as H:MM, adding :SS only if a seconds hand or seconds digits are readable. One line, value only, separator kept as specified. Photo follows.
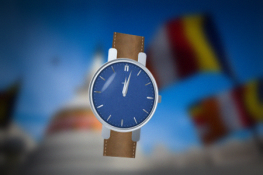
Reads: 12:02
